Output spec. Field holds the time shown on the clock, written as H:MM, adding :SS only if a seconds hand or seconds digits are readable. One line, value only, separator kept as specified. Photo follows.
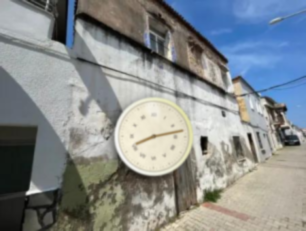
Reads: 8:13
